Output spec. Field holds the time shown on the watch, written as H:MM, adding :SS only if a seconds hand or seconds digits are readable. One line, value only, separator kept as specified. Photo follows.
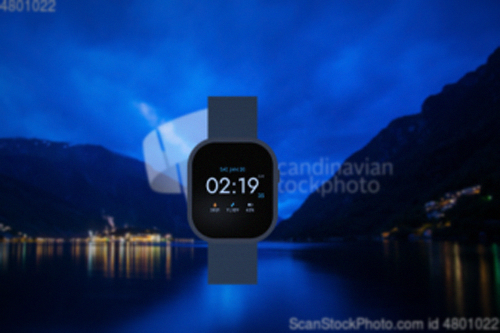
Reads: 2:19
